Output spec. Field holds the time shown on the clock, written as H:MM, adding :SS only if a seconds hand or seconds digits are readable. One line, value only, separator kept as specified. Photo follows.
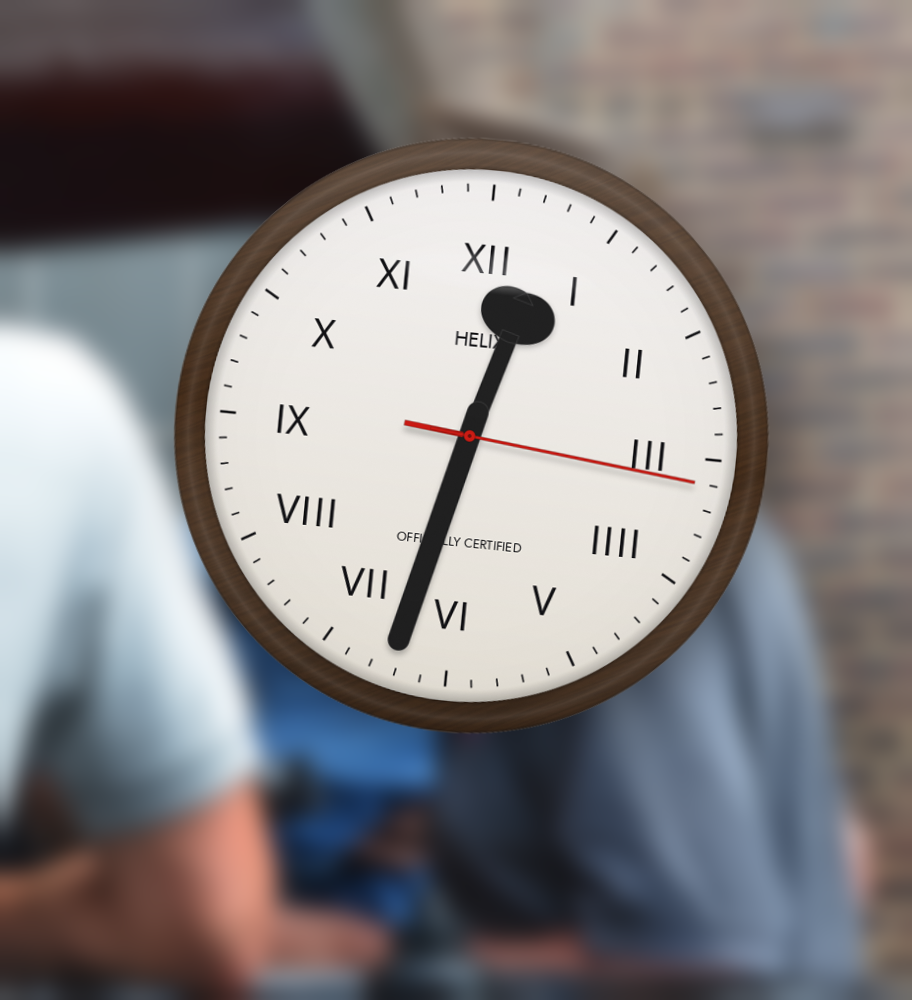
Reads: 12:32:16
